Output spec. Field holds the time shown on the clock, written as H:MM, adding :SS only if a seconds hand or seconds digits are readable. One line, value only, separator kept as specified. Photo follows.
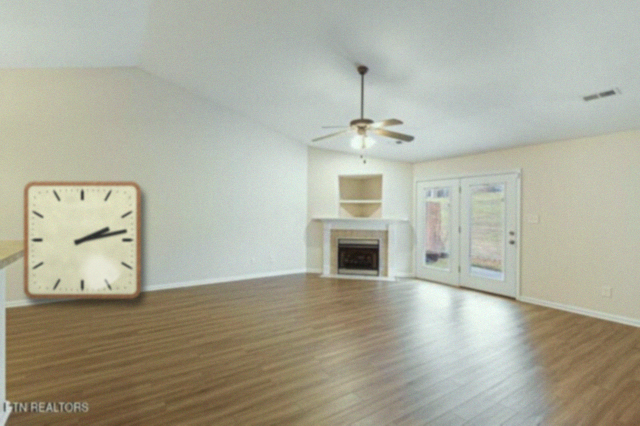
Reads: 2:13
